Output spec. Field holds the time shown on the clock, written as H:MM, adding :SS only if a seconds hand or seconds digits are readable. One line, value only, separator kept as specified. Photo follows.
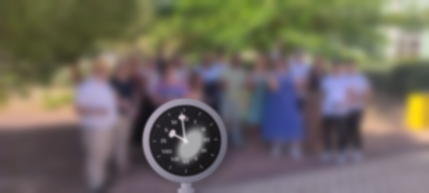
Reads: 9:59
